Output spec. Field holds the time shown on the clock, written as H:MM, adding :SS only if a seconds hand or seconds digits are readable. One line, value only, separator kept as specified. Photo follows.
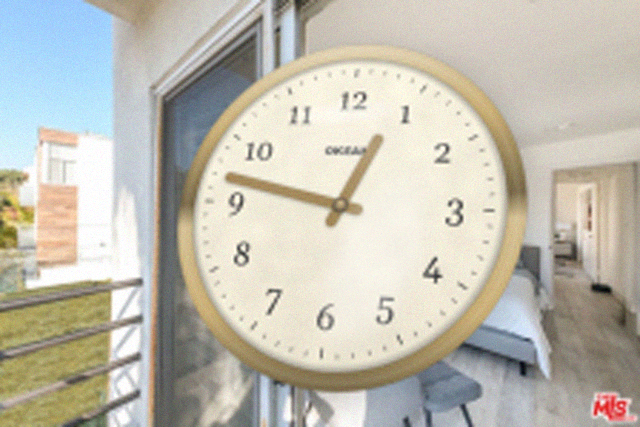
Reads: 12:47
